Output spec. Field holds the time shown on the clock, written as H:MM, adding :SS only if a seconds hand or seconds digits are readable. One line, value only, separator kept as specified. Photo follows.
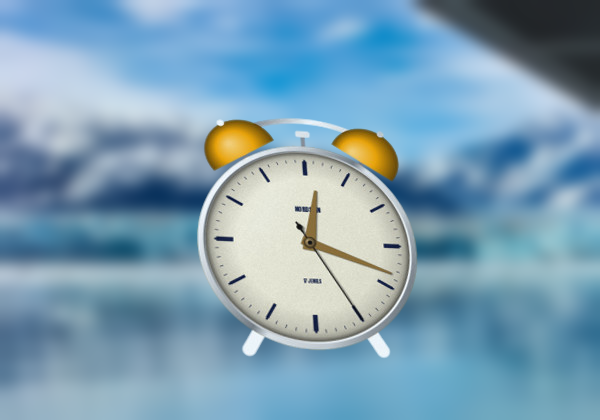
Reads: 12:18:25
